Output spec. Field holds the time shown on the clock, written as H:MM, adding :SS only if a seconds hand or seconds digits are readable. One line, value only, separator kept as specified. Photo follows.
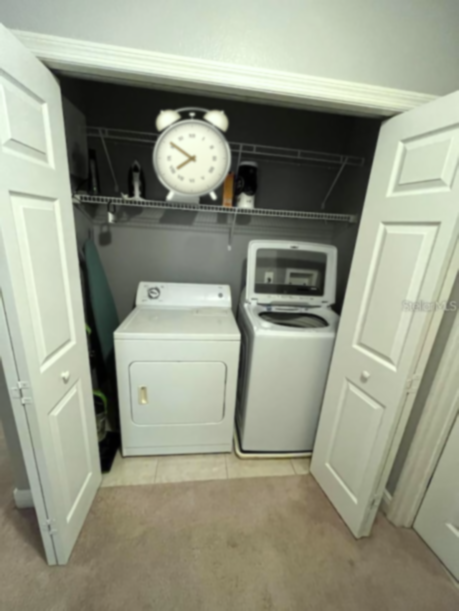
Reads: 7:51
